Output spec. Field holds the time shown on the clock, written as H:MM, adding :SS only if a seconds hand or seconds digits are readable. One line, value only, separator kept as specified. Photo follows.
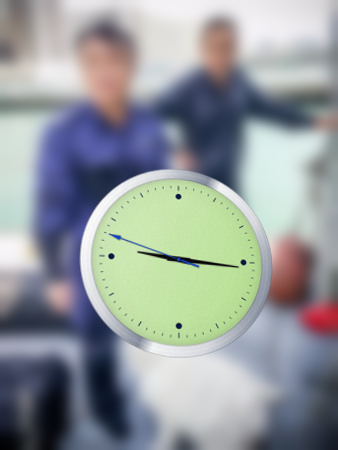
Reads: 9:15:48
